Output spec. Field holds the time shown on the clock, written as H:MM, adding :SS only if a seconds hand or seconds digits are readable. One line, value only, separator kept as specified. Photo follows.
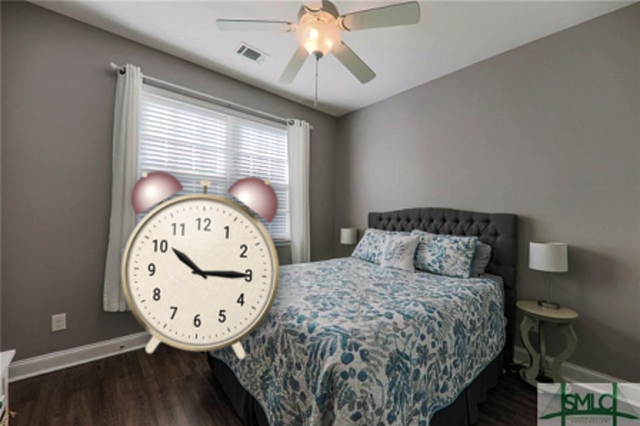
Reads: 10:15
